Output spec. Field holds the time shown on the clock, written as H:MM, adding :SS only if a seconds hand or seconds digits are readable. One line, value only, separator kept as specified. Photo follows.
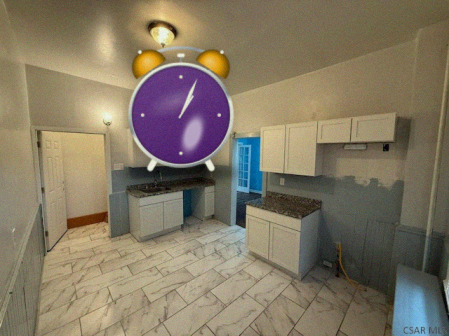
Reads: 1:04
